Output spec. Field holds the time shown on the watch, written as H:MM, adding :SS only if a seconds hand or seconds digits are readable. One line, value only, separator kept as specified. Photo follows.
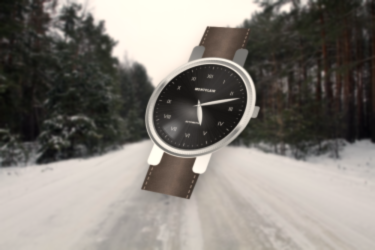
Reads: 5:12
